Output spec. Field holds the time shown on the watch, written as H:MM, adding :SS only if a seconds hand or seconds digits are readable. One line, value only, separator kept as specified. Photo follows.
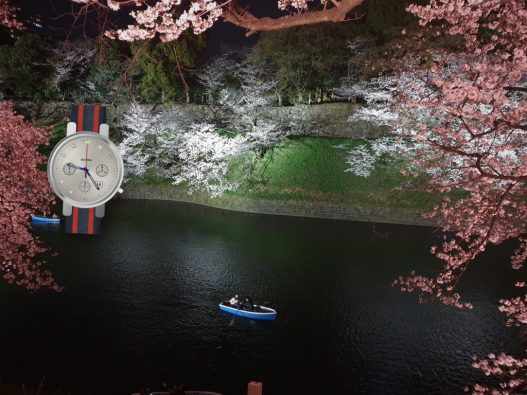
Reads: 9:24
